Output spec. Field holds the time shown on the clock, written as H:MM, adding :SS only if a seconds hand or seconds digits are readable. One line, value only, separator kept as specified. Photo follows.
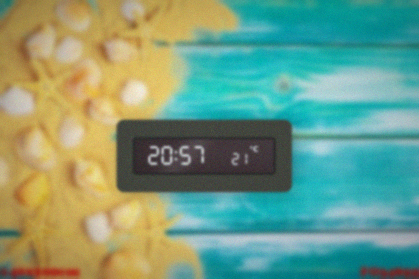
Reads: 20:57
